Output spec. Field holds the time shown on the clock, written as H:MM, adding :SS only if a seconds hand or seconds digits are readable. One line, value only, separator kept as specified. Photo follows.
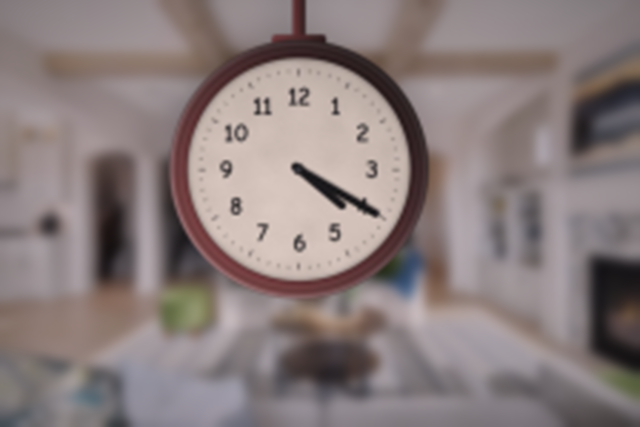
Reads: 4:20
